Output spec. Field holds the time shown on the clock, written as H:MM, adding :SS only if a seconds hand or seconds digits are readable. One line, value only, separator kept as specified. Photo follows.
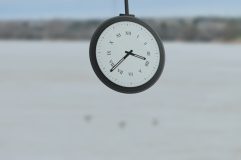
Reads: 3:38
